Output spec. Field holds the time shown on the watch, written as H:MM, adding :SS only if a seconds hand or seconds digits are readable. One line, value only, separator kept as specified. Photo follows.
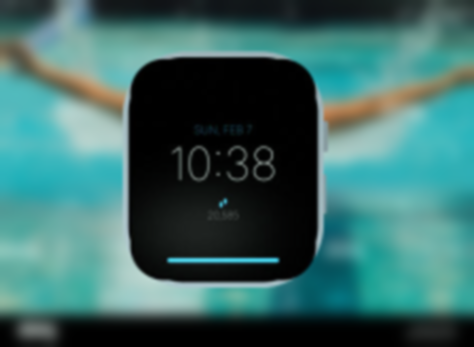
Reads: 10:38
